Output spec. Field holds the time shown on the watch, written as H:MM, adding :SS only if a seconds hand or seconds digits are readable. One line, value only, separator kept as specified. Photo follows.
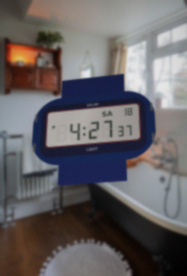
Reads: 4:27:37
